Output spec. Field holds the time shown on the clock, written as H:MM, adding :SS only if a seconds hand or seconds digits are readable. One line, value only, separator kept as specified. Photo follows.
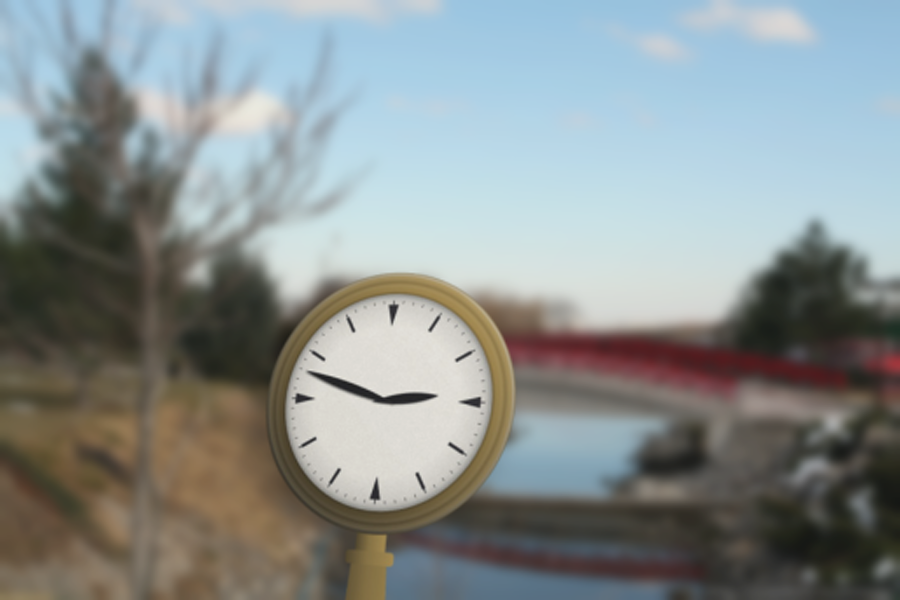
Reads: 2:48
